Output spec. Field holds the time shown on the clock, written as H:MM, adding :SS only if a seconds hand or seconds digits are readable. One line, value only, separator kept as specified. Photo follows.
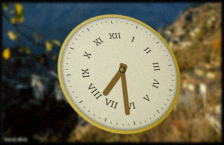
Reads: 7:31
